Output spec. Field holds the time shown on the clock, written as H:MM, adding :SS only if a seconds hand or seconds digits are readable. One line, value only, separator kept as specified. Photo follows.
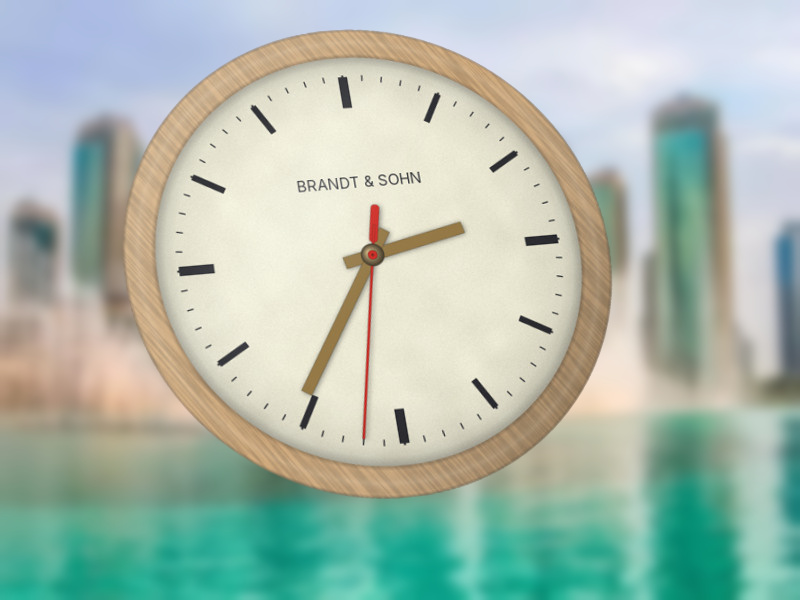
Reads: 2:35:32
